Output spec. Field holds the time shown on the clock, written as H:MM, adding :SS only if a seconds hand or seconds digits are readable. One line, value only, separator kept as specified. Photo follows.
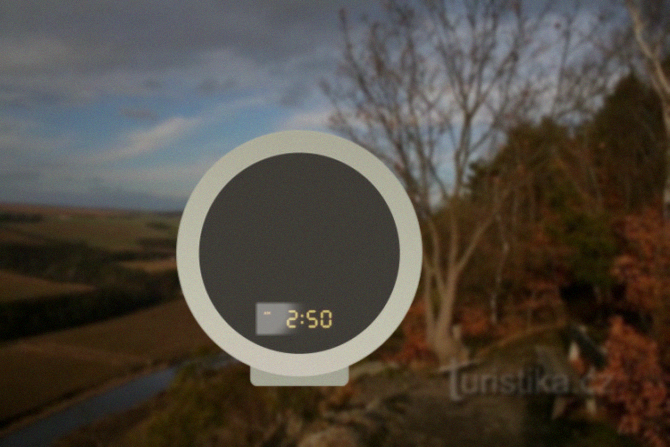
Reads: 2:50
